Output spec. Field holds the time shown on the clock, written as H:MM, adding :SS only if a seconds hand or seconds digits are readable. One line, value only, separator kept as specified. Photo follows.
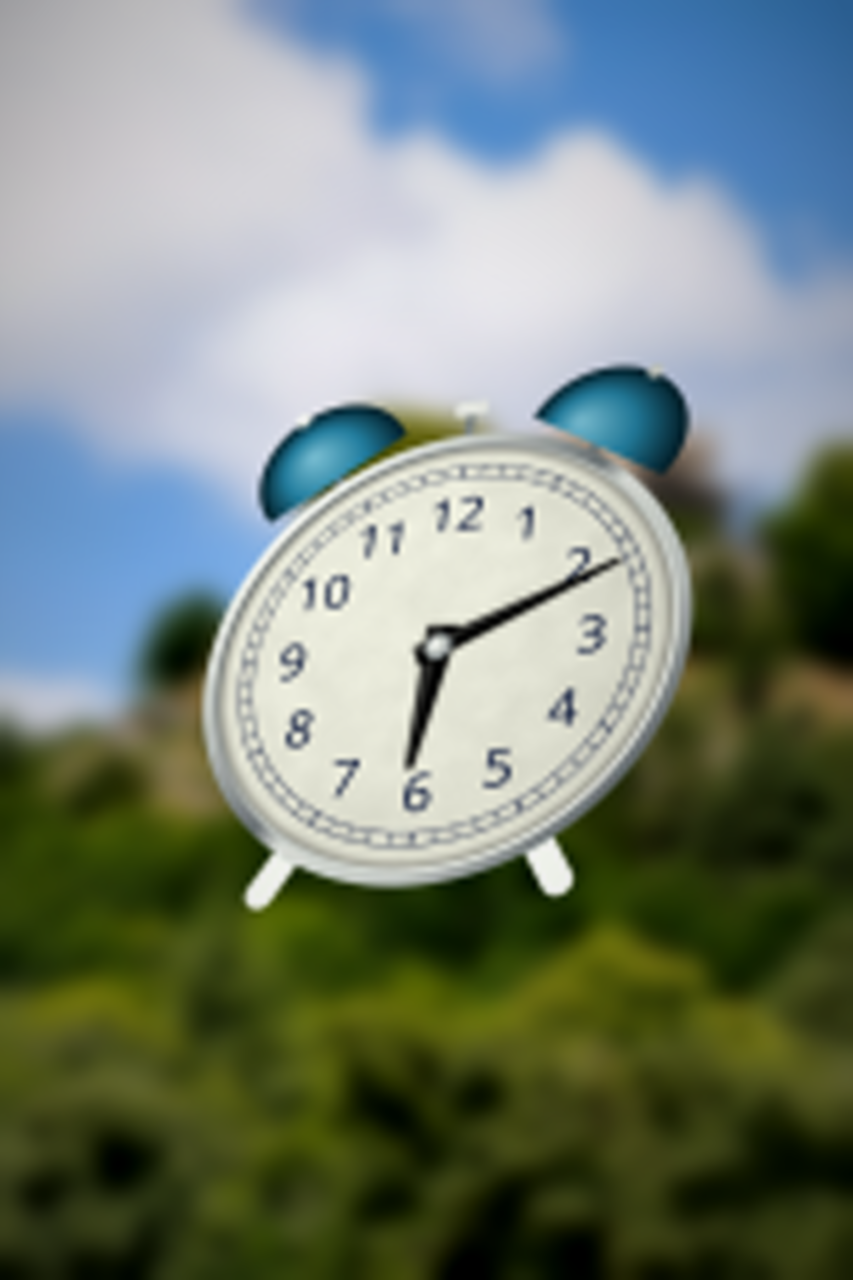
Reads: 6:11
